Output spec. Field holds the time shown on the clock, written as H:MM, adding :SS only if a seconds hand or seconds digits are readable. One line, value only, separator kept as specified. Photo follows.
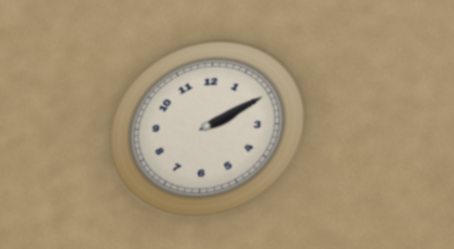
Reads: 2:10
